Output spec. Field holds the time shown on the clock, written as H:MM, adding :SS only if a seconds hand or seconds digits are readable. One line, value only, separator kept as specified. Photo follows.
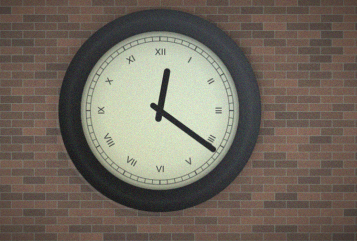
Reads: 12:21
